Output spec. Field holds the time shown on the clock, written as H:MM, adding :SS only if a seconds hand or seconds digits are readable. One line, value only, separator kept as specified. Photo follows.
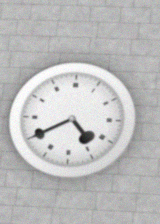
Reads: 4:40
